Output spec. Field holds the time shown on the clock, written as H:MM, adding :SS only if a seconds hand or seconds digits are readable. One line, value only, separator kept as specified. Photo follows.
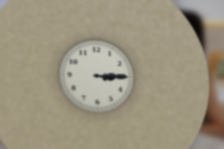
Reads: 3:15
